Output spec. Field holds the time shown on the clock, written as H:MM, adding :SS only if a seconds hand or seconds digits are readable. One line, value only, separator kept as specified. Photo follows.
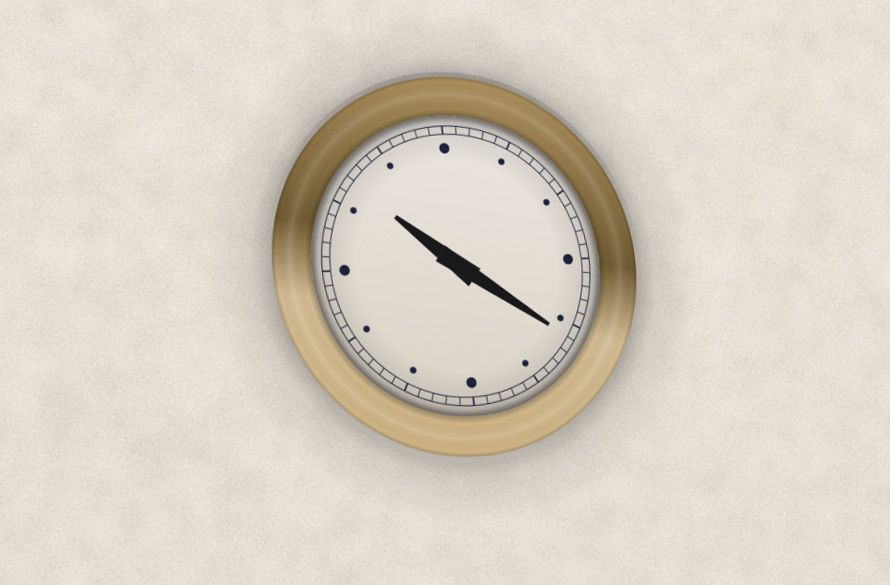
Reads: 10:21
